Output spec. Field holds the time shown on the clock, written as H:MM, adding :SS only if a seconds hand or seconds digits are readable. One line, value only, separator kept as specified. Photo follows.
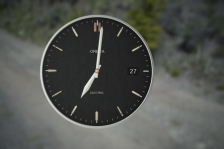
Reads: 7:01
